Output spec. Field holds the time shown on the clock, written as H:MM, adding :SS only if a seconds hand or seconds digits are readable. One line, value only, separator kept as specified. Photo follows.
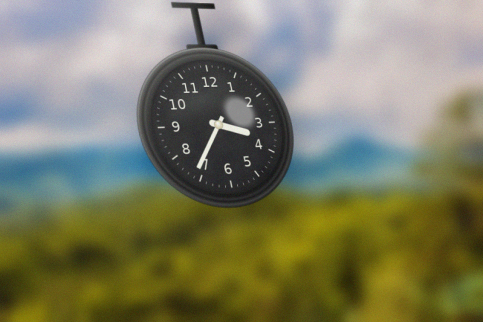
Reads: 3:36
